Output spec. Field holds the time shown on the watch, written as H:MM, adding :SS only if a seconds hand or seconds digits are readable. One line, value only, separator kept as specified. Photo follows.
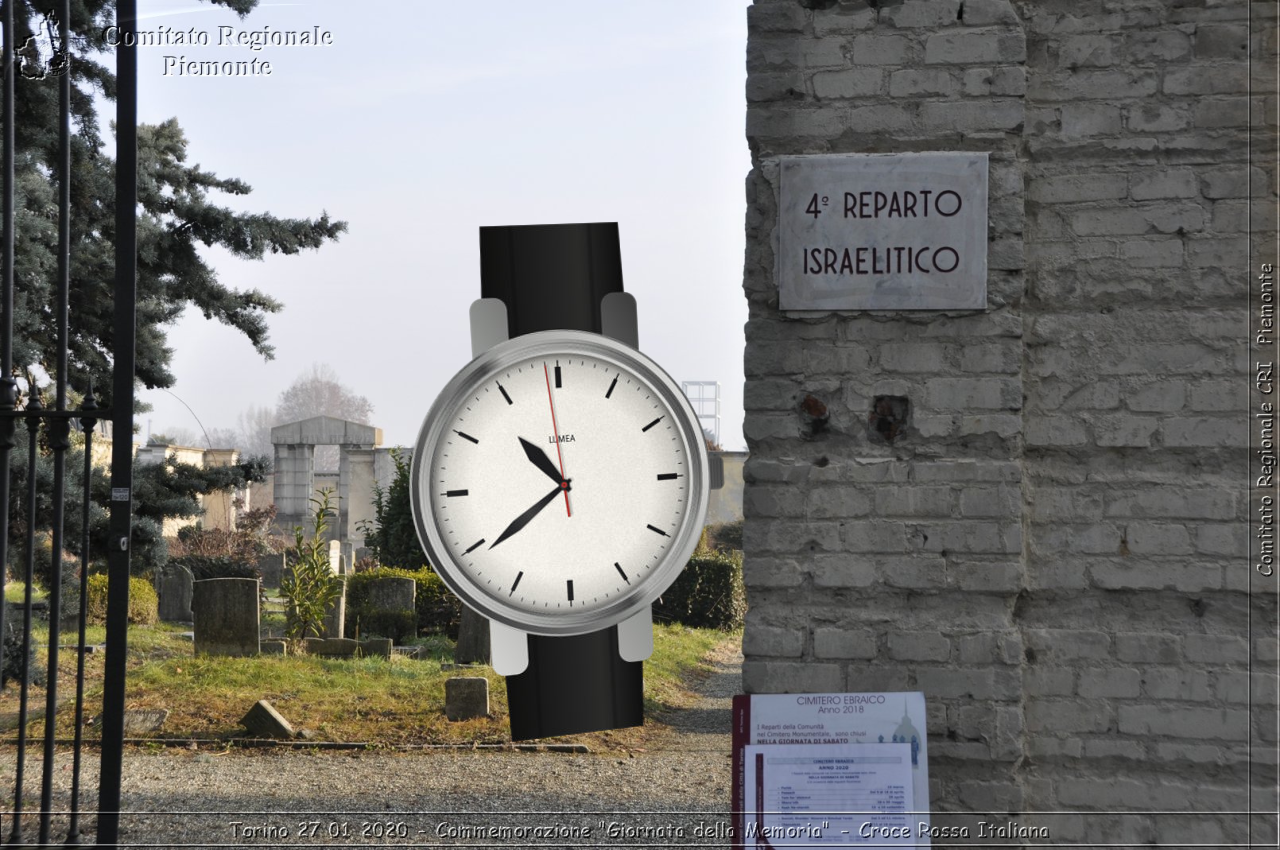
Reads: 10:38:59
